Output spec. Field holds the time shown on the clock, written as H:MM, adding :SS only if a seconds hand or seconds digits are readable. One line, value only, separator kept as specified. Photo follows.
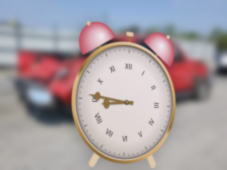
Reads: 8:46
